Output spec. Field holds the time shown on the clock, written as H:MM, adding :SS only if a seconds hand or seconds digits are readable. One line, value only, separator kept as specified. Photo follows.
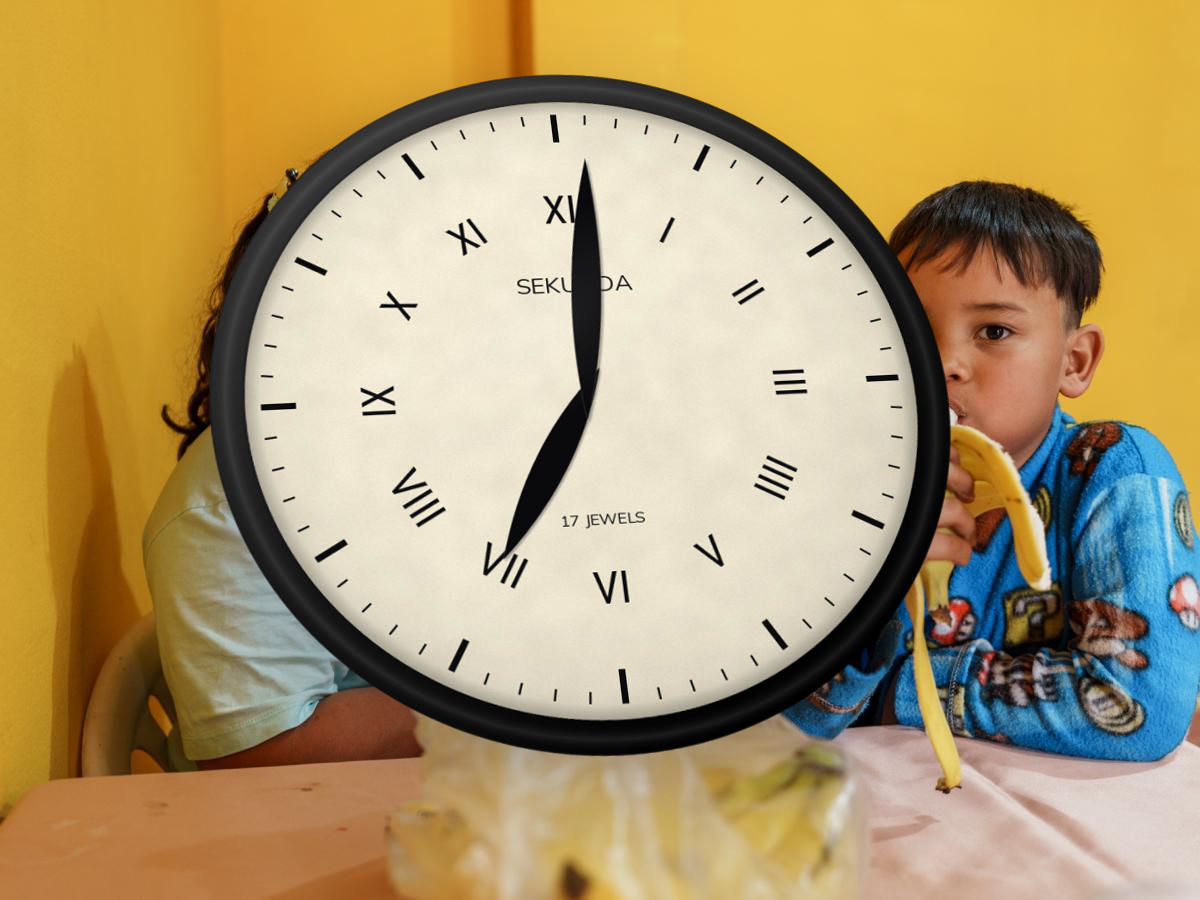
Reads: 7:01
